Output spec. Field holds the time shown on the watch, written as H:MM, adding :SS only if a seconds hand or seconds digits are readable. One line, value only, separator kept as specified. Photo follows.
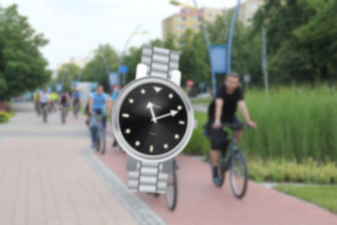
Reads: 11:11
